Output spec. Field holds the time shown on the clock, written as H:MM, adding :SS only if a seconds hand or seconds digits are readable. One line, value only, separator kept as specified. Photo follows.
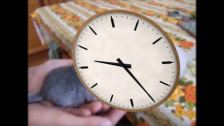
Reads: 9:25
